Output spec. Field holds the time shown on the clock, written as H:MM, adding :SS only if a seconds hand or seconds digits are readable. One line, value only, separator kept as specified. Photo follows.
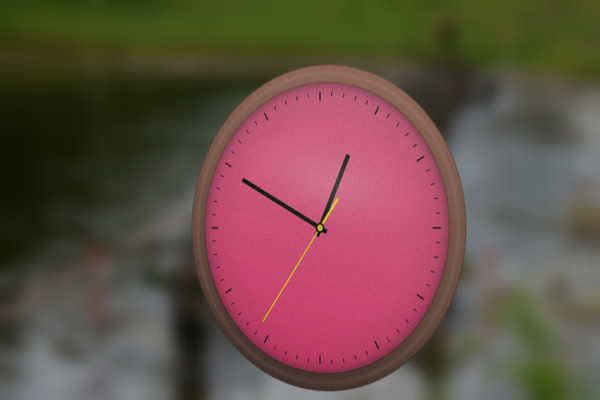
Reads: 12:49:36
